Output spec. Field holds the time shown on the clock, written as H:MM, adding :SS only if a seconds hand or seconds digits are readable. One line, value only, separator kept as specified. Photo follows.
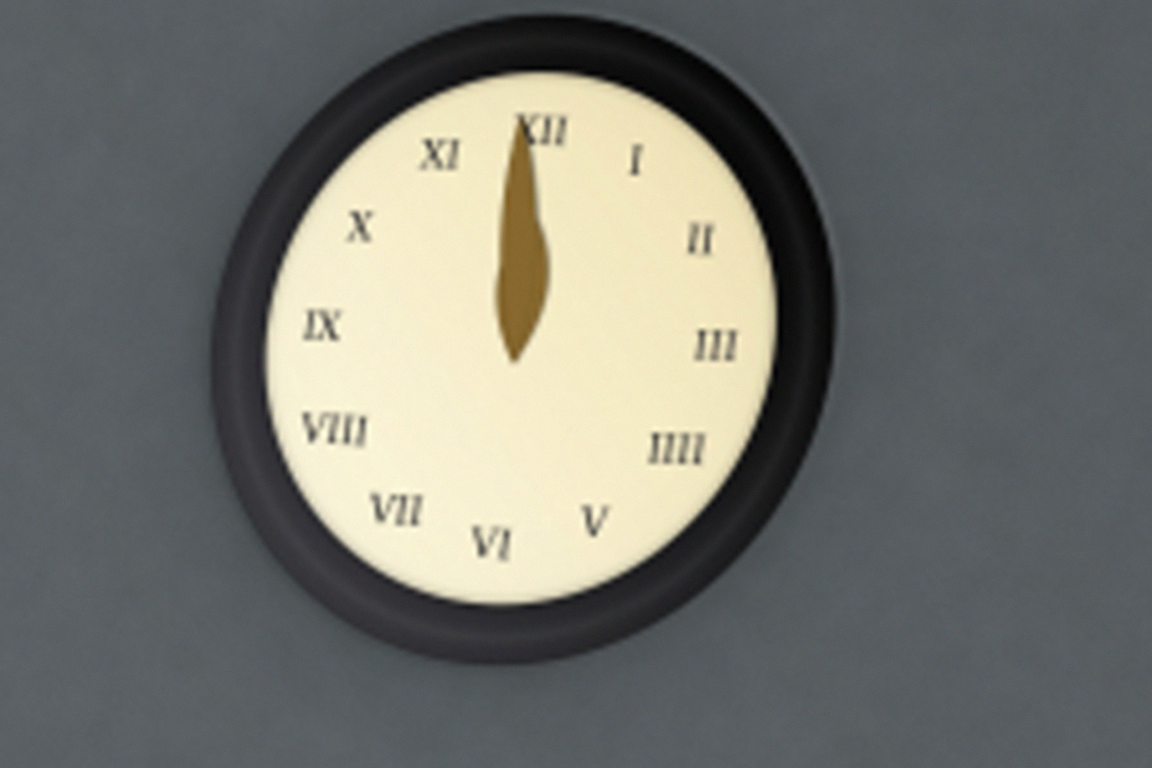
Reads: 11:59
